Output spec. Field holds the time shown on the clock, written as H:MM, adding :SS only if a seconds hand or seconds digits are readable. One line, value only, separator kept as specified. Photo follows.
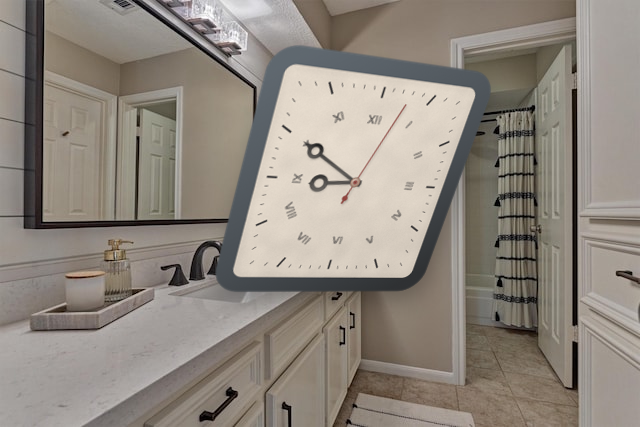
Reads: 8:50:03
